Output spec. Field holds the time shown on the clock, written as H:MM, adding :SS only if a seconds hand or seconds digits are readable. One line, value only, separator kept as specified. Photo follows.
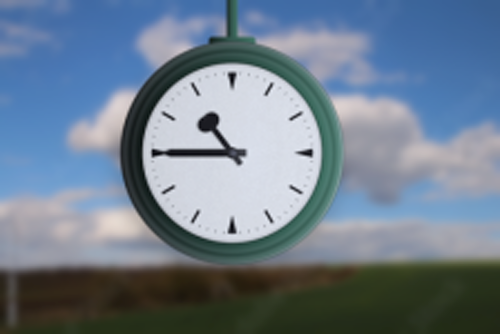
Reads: 10:45
